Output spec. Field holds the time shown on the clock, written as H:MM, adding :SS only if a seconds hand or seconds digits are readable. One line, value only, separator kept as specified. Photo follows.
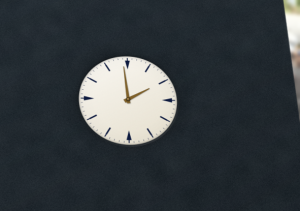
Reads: 1:59
